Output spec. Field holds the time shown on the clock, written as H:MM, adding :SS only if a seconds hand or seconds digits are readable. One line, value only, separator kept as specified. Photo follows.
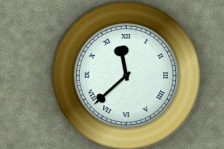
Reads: 11:38
